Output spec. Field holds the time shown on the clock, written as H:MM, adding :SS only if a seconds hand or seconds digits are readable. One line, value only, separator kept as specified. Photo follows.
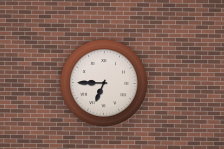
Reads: 6:45
